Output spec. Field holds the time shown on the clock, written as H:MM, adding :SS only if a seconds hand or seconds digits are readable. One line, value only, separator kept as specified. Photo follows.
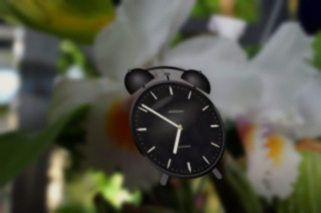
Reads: 6:51
